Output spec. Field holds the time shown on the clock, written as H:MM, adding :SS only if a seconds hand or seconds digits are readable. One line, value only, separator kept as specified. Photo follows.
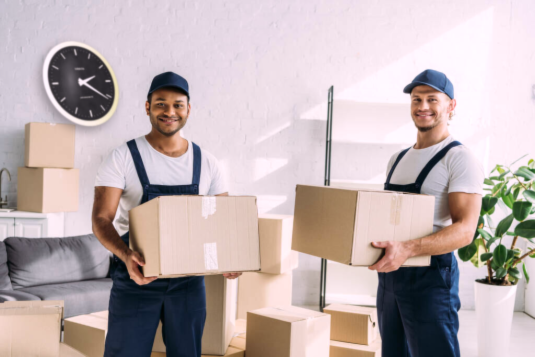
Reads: 2:21
